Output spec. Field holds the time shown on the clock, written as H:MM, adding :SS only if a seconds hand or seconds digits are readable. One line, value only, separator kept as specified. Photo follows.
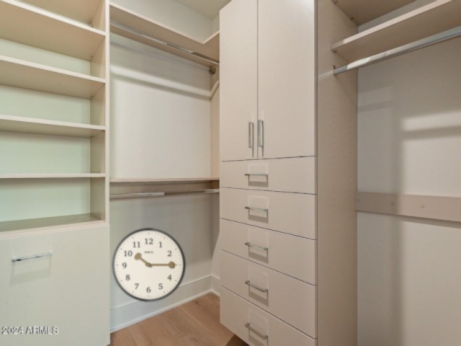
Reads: 10:15
